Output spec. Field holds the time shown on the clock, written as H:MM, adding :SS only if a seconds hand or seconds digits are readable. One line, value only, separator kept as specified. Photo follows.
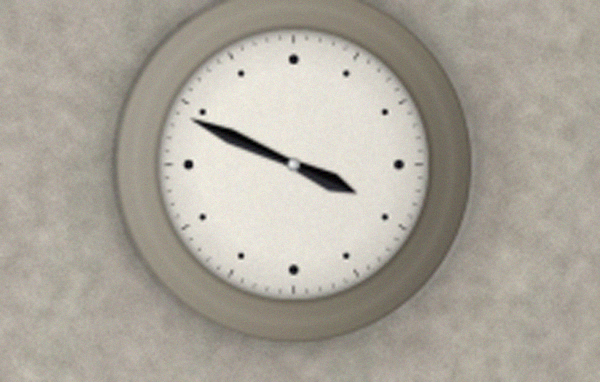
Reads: 3:49
